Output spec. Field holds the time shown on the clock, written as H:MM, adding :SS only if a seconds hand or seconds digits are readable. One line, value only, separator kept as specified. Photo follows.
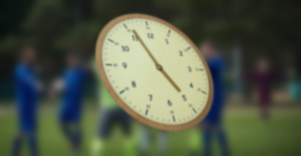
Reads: 4:56
